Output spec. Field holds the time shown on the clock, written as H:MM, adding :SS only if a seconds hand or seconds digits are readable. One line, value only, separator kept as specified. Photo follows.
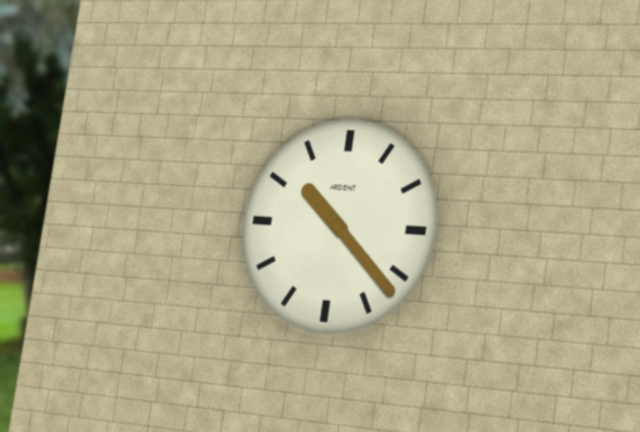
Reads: 10:22
